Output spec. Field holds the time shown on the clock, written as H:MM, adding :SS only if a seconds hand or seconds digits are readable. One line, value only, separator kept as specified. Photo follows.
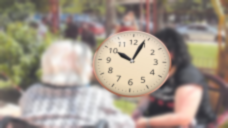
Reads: 10:04
